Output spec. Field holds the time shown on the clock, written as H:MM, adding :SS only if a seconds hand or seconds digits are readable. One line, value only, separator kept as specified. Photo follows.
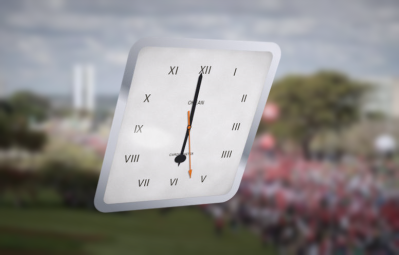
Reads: 5:59:27
